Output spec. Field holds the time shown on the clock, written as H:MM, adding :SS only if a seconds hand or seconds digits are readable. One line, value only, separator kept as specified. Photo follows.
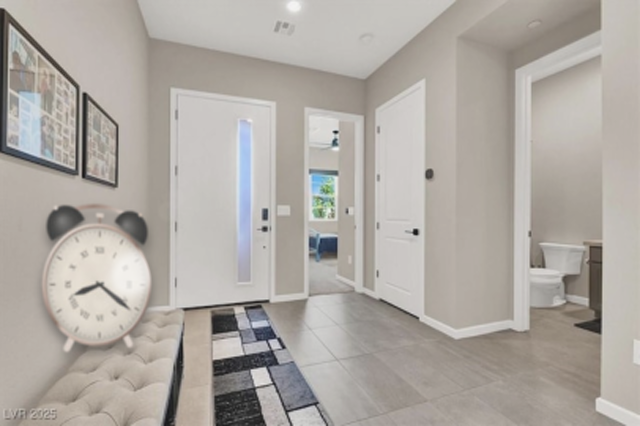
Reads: 8:21
